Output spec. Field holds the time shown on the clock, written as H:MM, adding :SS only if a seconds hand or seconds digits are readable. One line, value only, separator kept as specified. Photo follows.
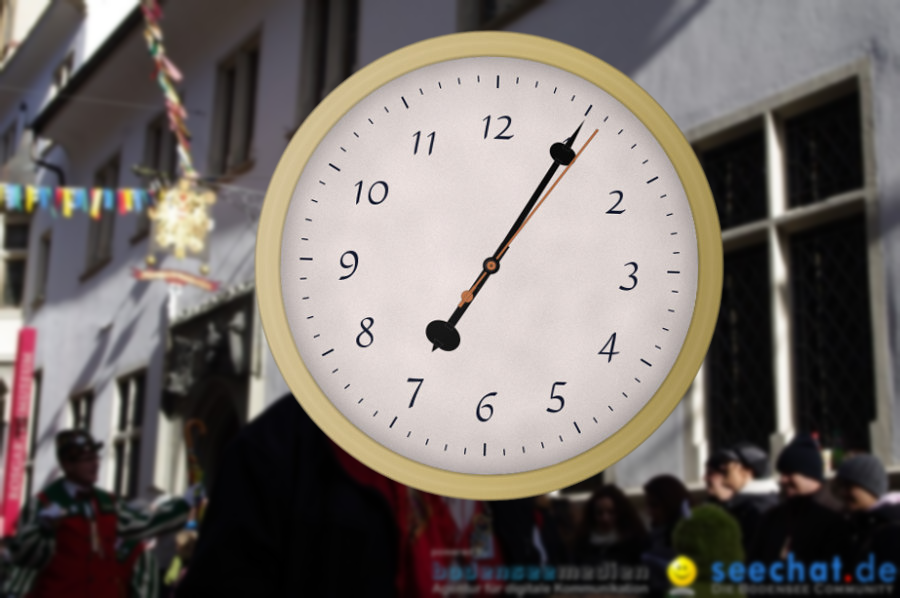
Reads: 7:05:06
